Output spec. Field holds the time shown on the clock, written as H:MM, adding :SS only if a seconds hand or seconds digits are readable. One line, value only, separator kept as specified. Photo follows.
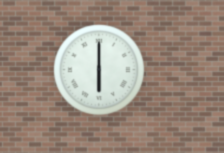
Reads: 6:00
